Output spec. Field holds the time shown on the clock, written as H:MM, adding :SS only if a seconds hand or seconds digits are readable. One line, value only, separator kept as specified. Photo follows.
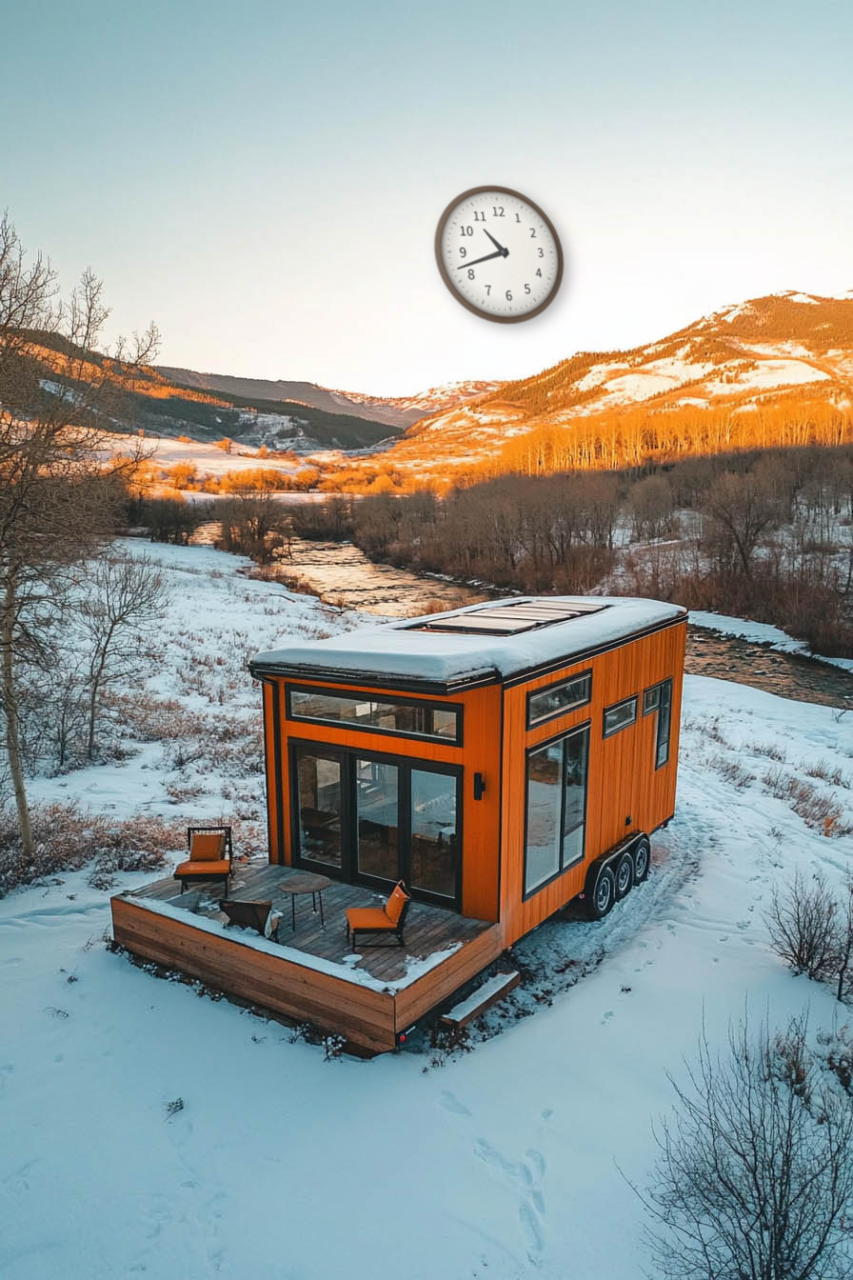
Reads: 10:42
